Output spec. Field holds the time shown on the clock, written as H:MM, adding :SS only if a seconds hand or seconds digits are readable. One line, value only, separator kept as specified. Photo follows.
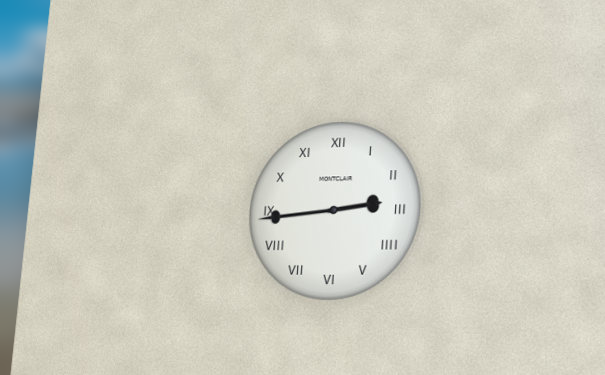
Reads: 2:44
